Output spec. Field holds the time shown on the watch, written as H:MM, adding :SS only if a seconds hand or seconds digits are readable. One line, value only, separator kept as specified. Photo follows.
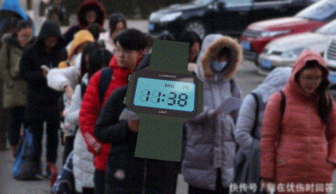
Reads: 11:38
